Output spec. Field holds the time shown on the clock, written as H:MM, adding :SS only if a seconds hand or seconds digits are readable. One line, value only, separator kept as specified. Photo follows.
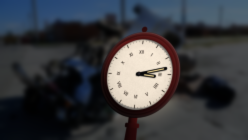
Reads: 3:13
